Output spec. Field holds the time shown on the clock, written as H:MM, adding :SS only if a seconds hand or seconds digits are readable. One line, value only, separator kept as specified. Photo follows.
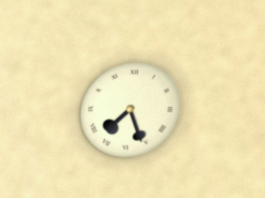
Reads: 7:26
